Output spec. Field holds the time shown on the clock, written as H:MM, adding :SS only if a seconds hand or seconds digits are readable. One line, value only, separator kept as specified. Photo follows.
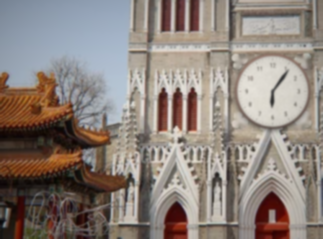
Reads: 6:06
